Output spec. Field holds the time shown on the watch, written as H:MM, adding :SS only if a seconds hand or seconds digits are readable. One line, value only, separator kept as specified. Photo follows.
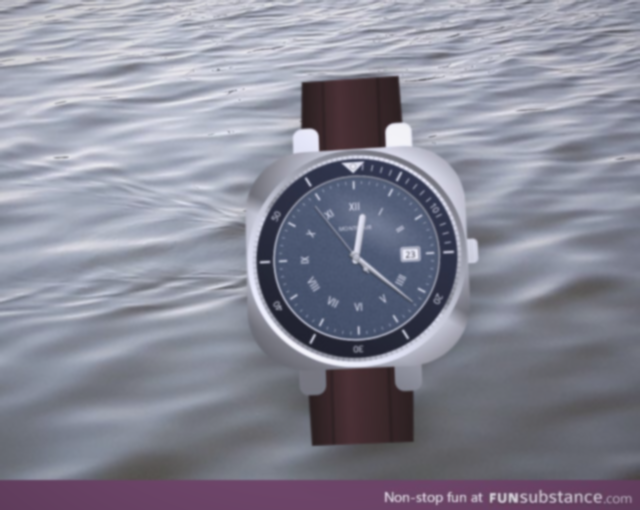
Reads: 12:21:54
